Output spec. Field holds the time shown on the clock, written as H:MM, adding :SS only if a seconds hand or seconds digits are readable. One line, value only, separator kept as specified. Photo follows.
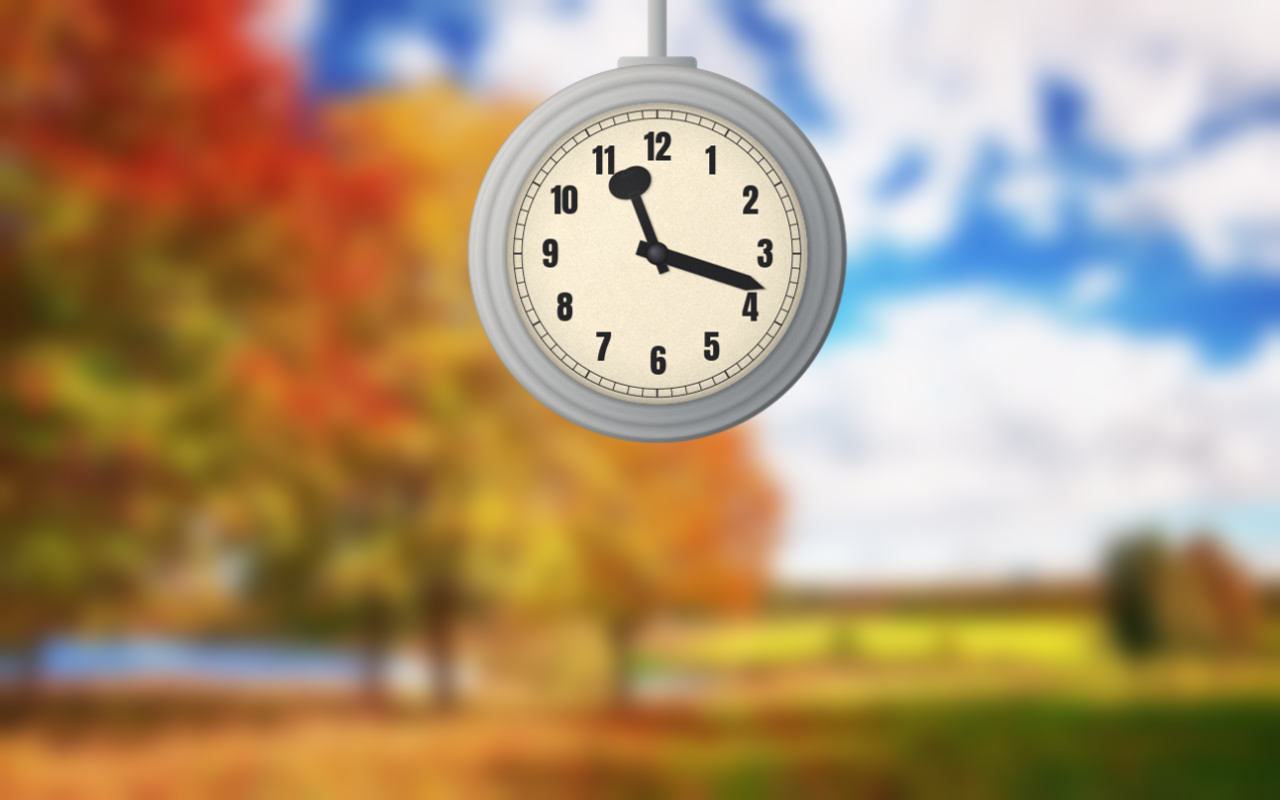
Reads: 11:18
